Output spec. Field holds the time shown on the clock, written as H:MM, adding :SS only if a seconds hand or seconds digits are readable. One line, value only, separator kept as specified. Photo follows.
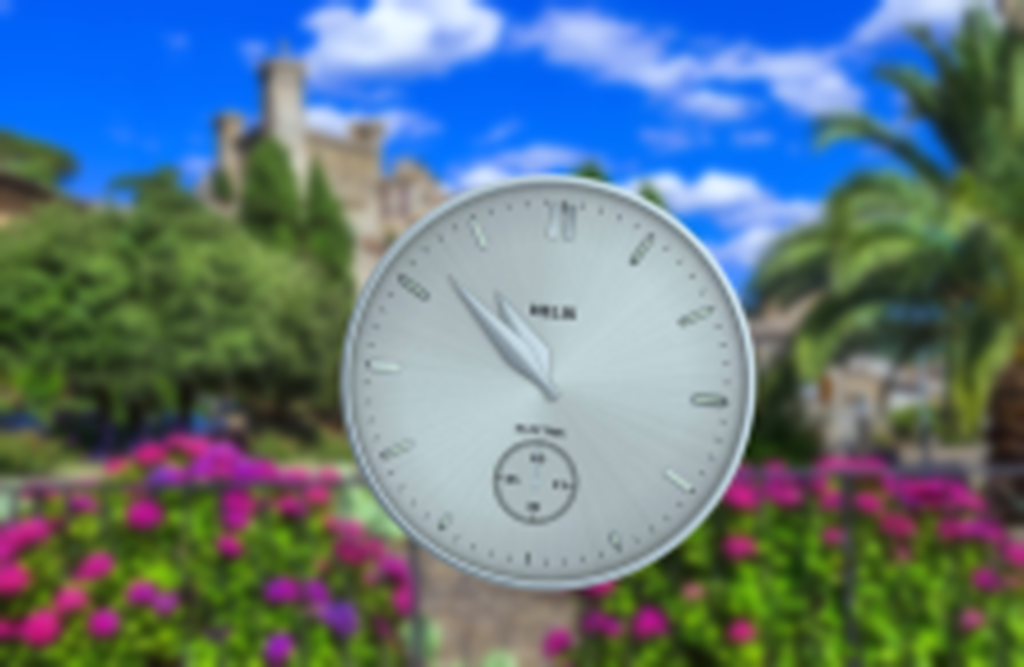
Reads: 10:52
